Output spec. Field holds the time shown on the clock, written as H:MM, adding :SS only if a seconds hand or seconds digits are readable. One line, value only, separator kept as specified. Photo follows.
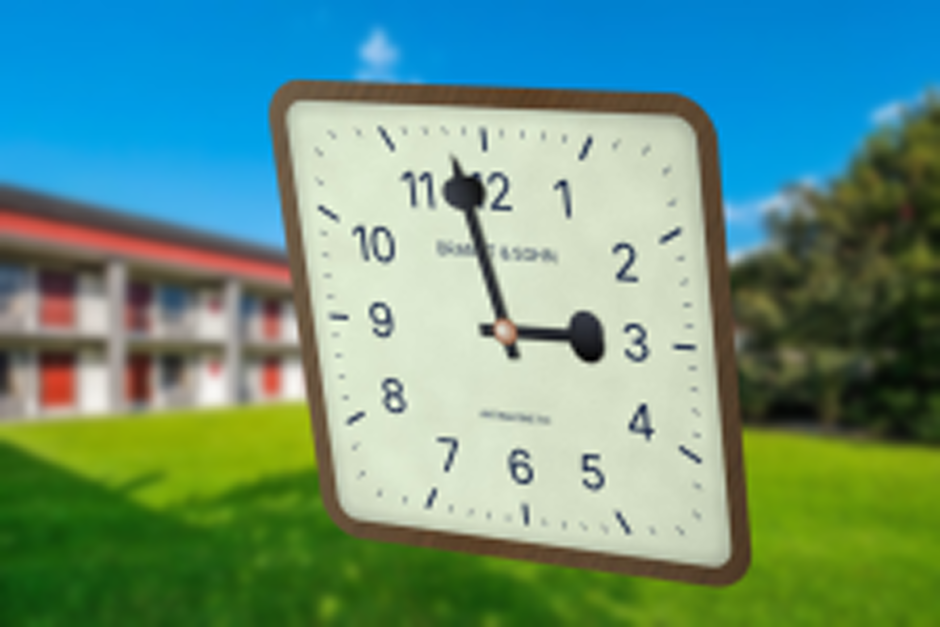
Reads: 2:58
